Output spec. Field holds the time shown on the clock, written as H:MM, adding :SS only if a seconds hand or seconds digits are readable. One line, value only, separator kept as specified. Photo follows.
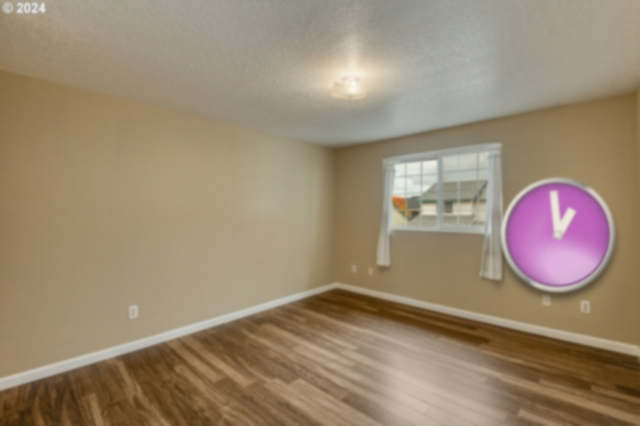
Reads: 12:59
